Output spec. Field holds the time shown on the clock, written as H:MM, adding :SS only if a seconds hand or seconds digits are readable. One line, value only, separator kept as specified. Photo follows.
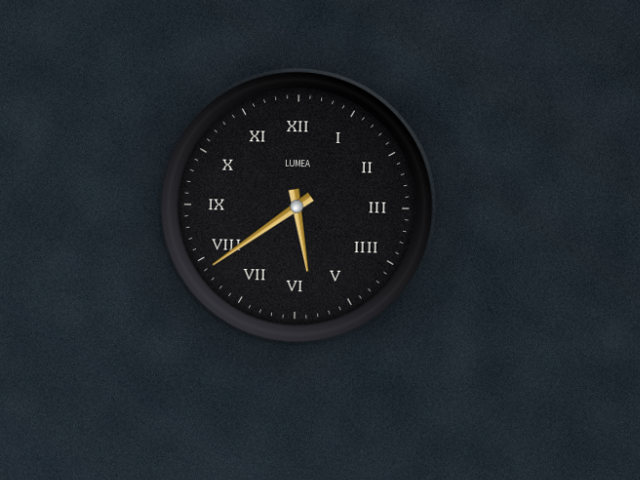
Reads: 5:39
